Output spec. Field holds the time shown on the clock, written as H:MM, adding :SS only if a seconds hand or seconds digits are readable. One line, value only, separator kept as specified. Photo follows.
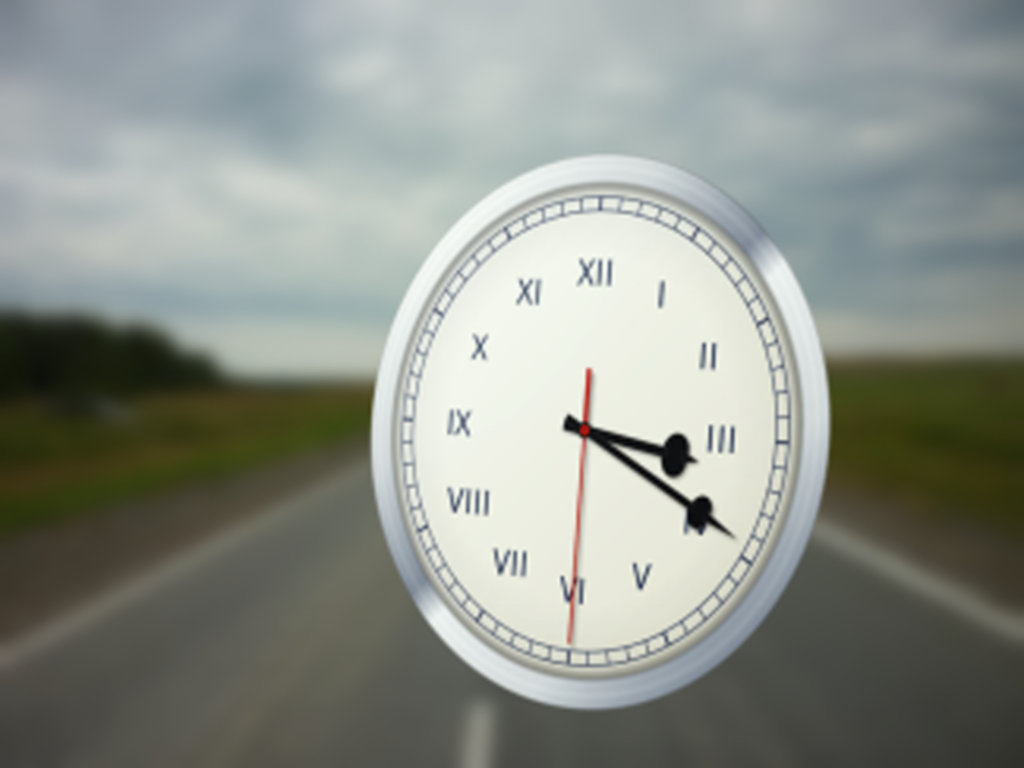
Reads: 3:19:30
